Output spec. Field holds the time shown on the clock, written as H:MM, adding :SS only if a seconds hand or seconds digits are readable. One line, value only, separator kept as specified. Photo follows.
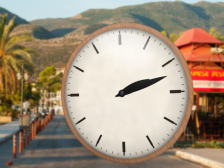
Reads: 2:12
